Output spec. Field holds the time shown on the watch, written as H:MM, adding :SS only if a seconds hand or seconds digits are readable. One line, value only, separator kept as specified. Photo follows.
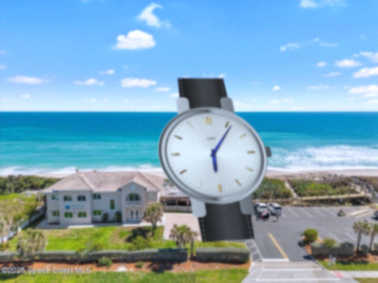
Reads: 6:06
